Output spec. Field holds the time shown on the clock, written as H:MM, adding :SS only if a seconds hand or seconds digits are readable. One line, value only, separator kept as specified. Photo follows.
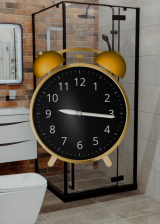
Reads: 9:16
